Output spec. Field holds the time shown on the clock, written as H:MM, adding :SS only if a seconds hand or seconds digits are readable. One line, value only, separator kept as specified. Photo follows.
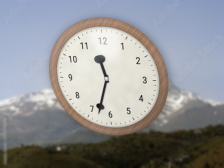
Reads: 11:33
